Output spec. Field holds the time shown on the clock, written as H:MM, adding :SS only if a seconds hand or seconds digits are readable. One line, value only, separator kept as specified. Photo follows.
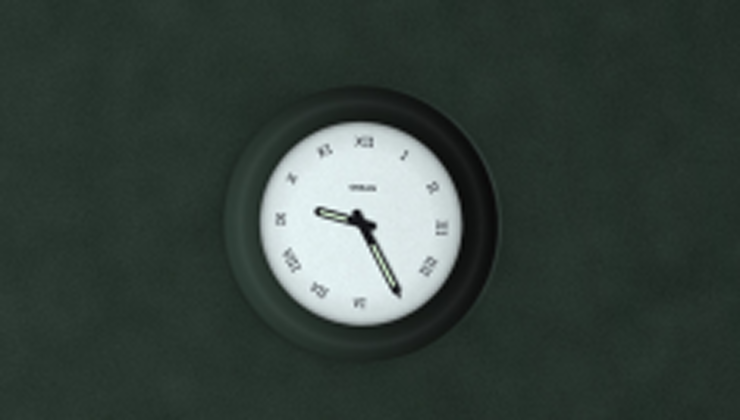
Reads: 9:25
